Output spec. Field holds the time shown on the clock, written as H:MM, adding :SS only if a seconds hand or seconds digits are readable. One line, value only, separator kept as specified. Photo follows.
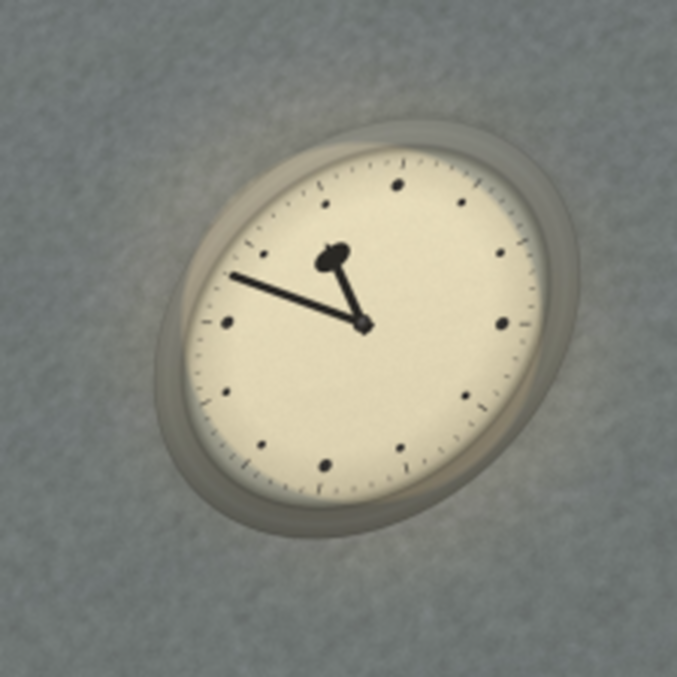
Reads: 10:48
